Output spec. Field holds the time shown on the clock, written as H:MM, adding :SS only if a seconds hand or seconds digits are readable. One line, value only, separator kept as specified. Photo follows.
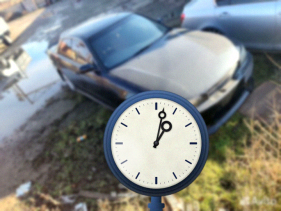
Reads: 1:02
